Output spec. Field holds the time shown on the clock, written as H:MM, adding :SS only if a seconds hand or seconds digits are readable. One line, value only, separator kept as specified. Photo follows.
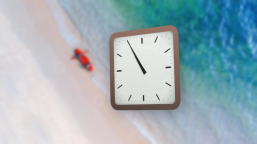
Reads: 10:55
